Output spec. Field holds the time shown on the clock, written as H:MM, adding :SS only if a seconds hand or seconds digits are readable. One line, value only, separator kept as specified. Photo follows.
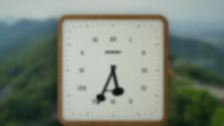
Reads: 5:34
